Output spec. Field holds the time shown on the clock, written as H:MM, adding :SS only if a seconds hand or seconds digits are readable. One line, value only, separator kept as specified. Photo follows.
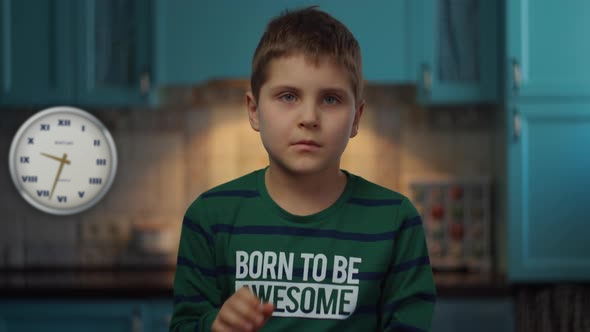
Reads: 9:33
